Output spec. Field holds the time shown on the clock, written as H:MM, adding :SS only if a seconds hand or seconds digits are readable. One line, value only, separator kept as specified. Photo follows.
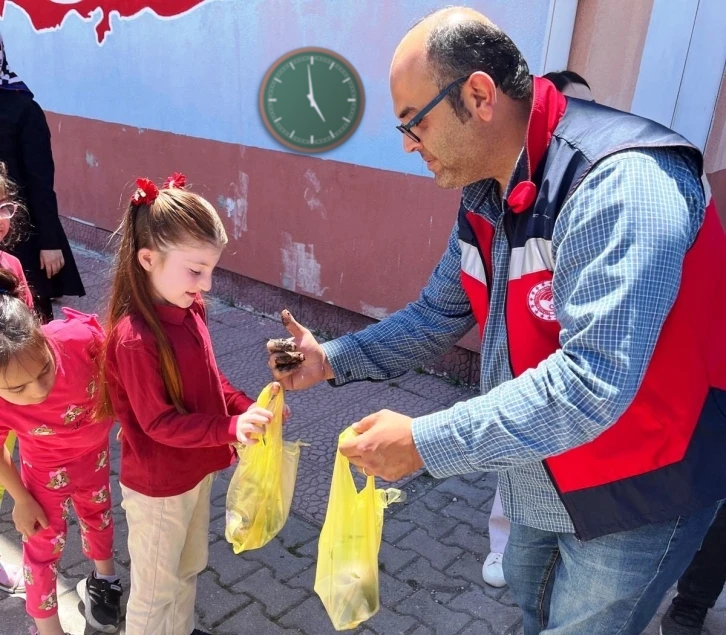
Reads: 4:59
